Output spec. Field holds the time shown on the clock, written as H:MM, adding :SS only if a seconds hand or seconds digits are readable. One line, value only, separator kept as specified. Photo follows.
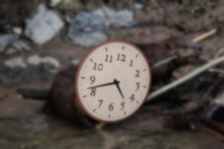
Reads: 4:42
